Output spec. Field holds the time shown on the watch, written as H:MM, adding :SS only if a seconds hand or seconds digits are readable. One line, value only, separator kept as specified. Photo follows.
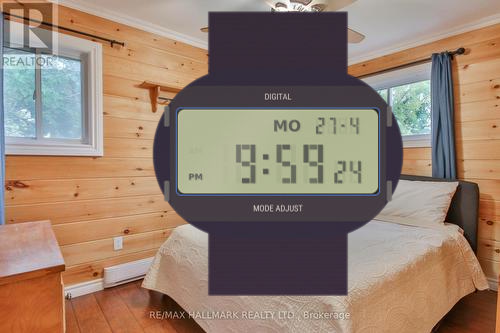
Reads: 9:59:24
